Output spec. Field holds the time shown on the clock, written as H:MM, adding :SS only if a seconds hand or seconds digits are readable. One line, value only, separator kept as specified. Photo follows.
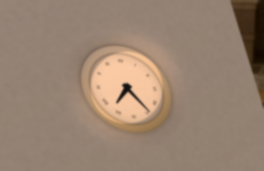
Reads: 7:24
